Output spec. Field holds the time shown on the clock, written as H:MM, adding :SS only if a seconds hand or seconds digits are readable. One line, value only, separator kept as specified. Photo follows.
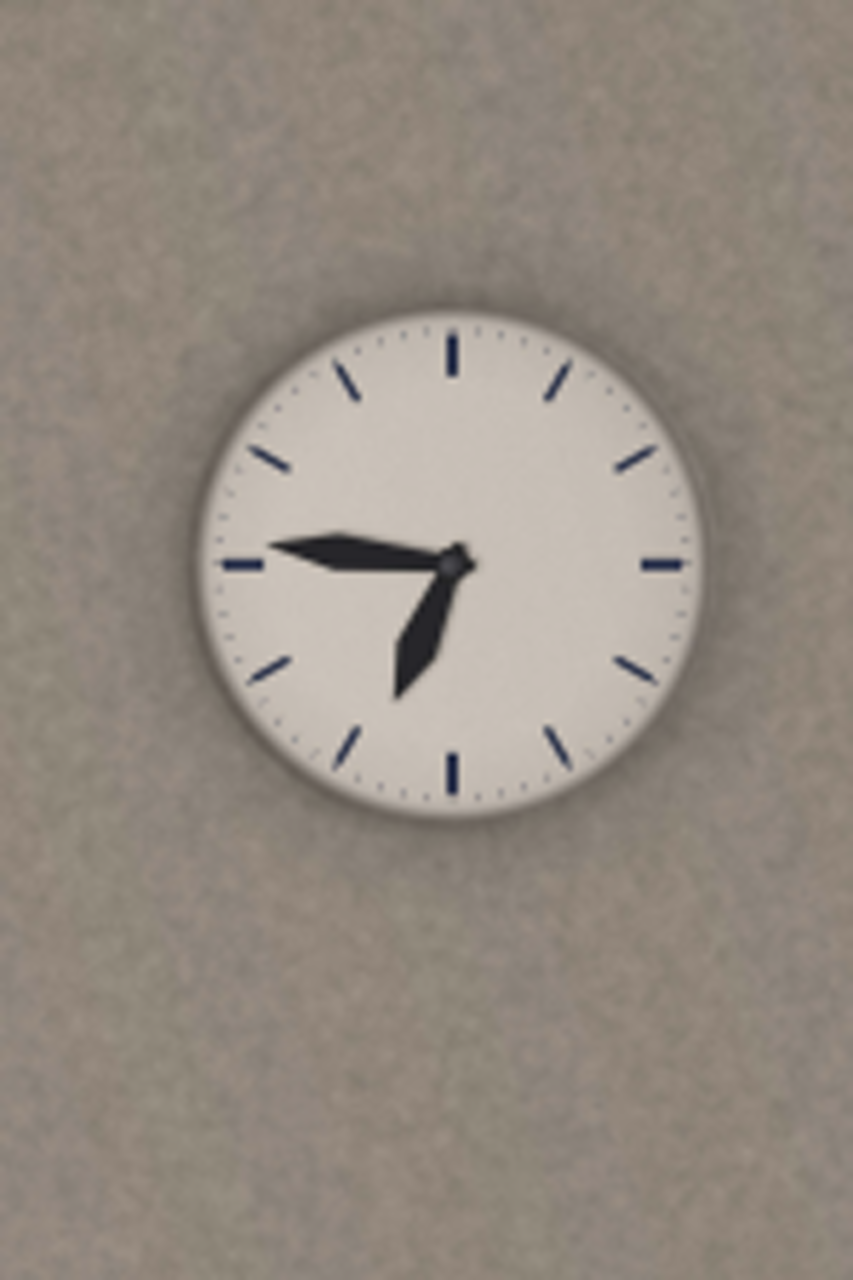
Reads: 6:46
